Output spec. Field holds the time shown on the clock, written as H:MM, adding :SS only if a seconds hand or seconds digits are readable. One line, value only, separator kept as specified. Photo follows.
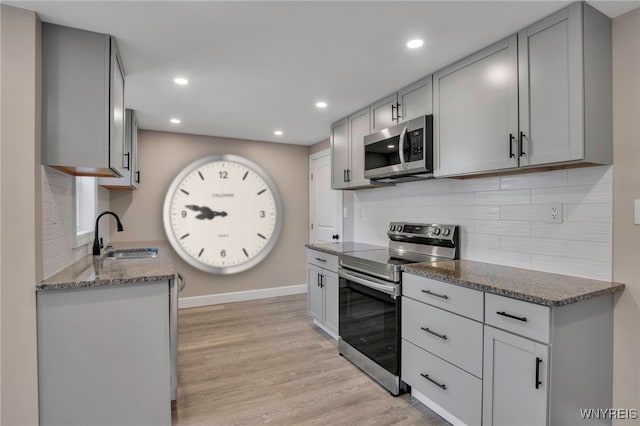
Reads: 8:47
